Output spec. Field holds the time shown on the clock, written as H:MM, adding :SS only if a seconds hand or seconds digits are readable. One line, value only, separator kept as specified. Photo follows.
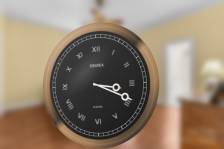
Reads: 3:19
